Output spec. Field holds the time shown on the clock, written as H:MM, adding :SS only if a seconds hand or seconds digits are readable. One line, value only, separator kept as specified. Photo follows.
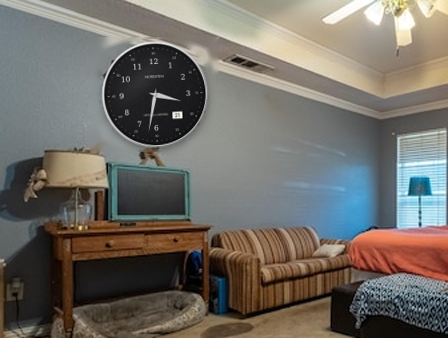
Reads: 3:32
